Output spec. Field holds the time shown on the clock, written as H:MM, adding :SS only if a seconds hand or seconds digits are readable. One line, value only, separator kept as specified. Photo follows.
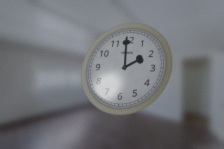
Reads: 1:59
